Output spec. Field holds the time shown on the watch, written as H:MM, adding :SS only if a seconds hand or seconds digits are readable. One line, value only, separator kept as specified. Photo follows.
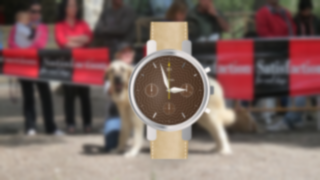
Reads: 2:57
